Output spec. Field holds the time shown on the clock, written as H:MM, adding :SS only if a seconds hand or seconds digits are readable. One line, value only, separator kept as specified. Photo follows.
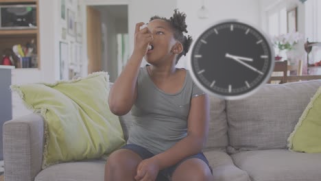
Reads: 3:20
